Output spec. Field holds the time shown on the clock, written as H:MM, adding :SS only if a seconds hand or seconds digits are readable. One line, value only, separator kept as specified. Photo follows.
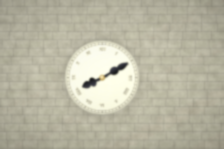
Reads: 8:10
